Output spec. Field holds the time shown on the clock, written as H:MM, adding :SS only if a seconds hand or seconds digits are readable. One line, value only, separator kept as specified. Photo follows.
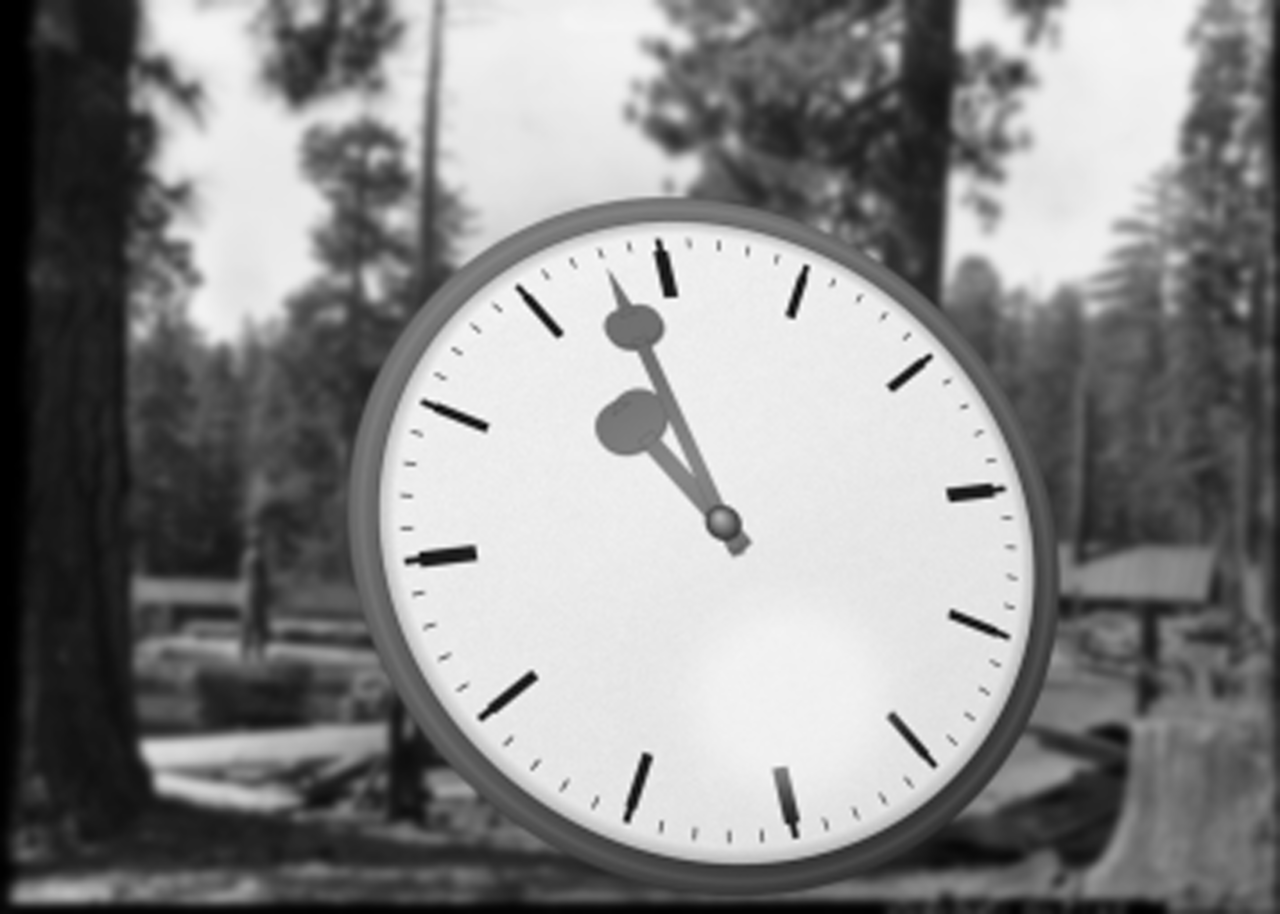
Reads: 10:58
